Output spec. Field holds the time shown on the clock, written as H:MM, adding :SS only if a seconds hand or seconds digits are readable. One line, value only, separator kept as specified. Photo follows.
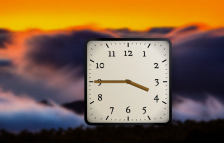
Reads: 3:45
